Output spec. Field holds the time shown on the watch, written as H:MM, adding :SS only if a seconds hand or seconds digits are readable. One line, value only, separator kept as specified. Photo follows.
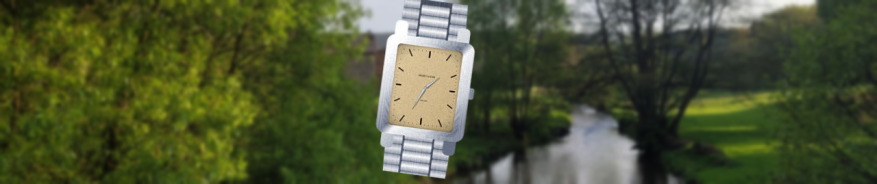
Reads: 1:34
